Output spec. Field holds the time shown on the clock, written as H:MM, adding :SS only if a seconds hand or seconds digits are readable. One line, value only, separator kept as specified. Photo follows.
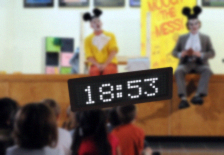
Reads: 18:53
